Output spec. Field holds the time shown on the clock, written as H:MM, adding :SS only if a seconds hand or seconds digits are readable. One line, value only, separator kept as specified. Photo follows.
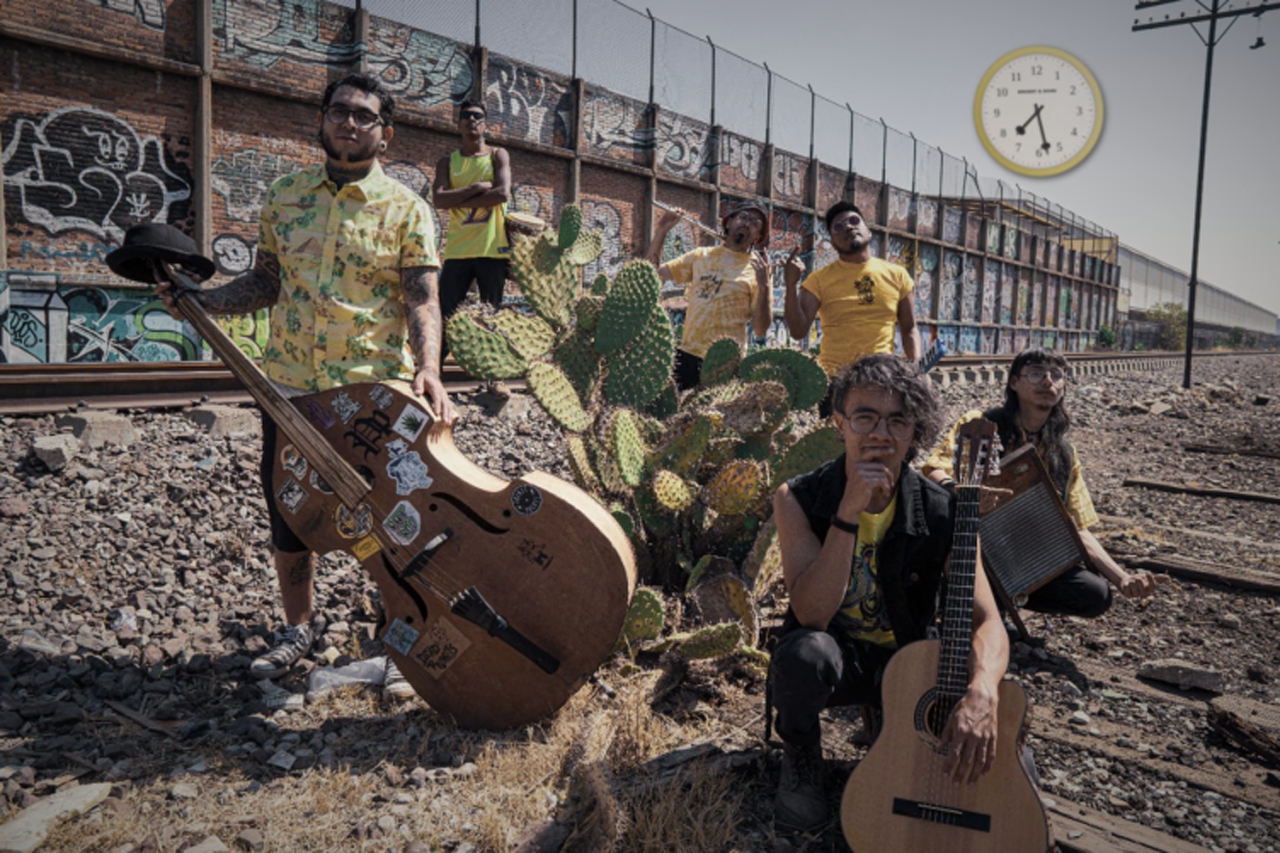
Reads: 7:28
